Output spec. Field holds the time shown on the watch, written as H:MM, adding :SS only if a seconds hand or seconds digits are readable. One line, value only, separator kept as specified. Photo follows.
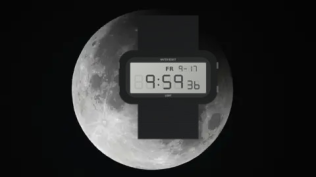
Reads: 9:59:36
